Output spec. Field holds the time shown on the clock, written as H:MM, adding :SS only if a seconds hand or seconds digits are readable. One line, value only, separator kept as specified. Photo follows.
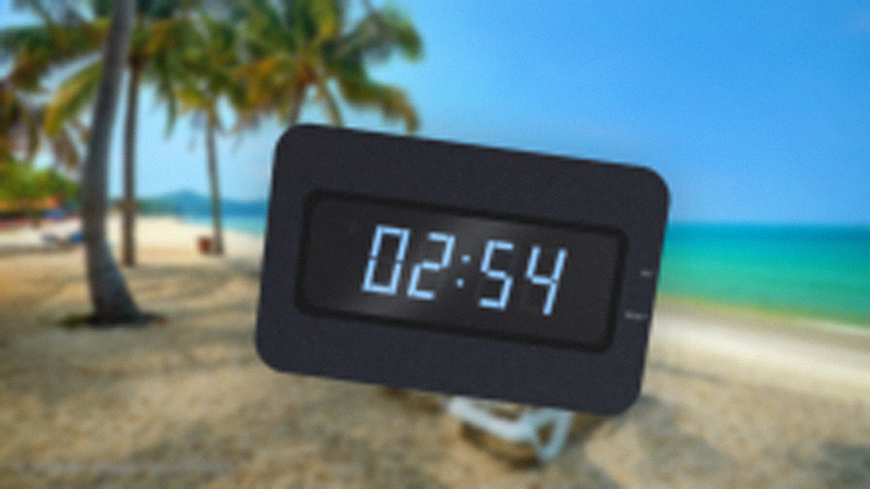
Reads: 2:54
